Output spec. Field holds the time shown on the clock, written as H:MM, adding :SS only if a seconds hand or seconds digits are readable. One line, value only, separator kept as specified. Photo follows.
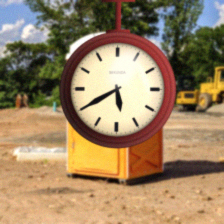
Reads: 5:40
